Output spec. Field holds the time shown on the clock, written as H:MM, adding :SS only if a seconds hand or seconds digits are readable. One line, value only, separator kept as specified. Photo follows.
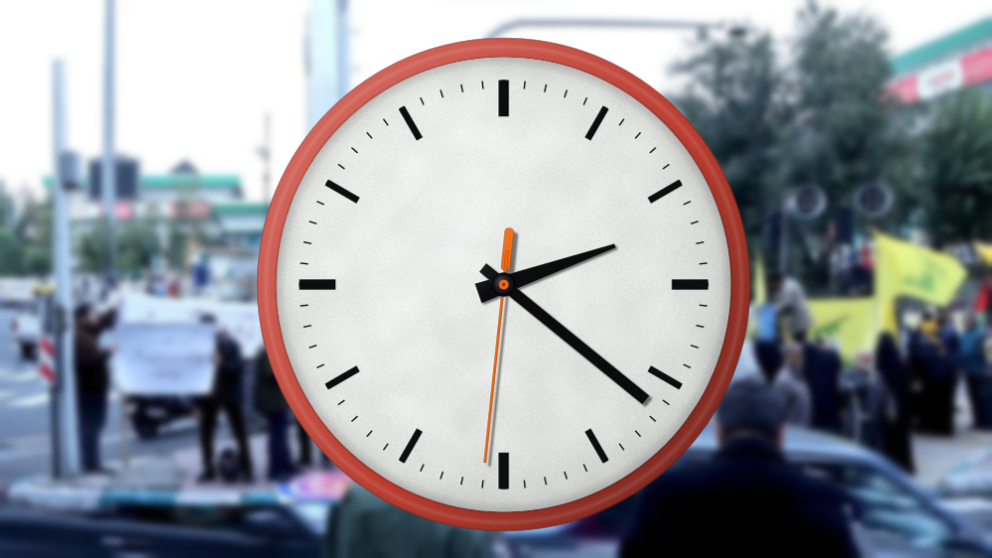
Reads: 2:21:31
